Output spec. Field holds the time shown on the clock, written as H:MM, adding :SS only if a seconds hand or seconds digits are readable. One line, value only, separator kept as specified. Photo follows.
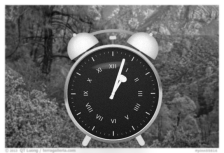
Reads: 1:03
